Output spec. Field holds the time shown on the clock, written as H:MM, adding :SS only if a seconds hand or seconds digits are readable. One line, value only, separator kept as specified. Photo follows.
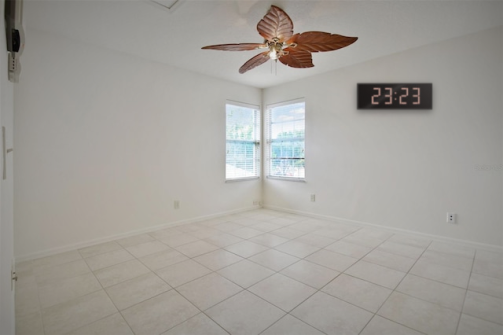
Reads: 23:23
